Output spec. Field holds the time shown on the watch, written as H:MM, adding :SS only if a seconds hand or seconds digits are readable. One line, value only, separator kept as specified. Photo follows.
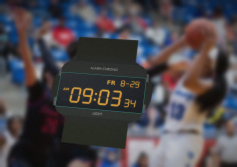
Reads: 9:03
